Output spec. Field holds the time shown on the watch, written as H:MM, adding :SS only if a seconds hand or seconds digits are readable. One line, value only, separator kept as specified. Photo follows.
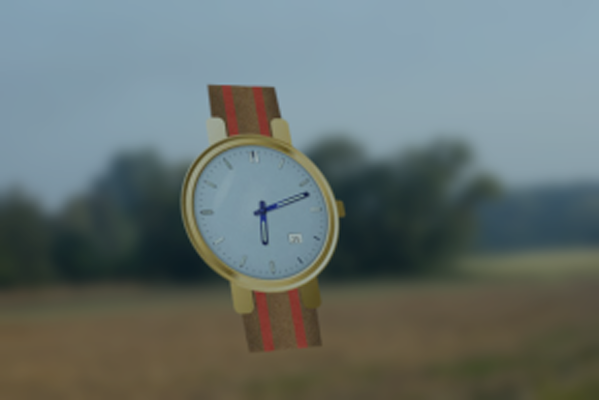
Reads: 6:12
